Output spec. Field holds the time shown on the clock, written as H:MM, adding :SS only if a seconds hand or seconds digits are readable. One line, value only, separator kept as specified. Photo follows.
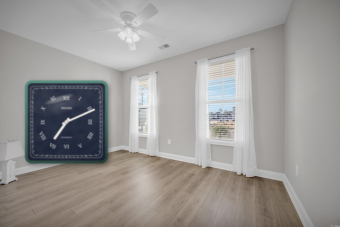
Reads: 7:11
